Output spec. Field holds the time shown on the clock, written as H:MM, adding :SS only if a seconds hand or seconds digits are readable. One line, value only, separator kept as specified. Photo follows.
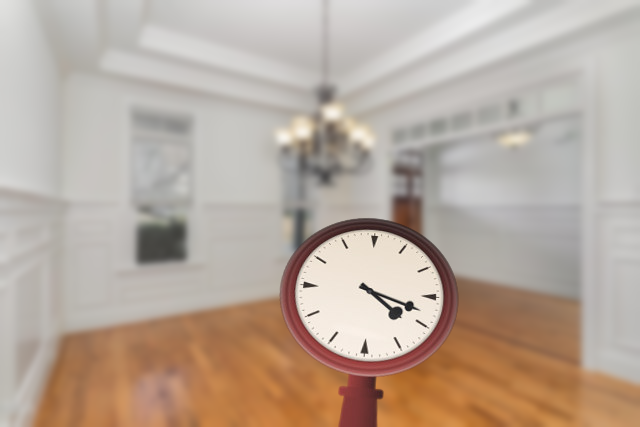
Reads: 4:18
